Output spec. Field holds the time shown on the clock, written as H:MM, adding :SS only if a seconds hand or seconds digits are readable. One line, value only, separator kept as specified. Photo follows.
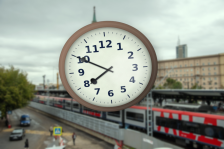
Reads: 7:50
